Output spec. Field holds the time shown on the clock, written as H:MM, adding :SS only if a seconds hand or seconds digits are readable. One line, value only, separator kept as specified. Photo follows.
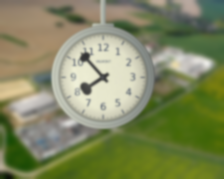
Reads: 7:53
